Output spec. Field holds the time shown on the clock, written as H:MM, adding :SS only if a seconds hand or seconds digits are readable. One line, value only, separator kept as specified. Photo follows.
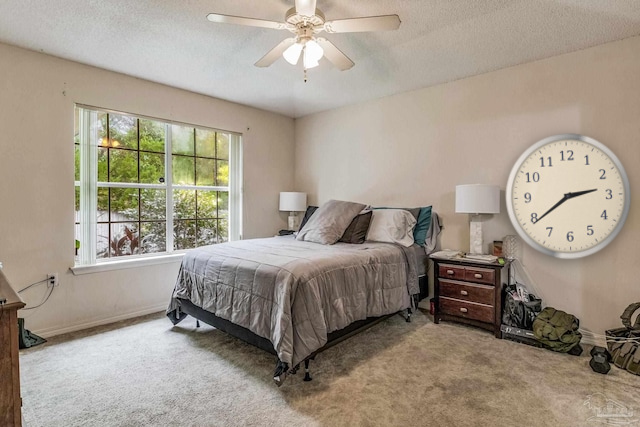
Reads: 2:39
